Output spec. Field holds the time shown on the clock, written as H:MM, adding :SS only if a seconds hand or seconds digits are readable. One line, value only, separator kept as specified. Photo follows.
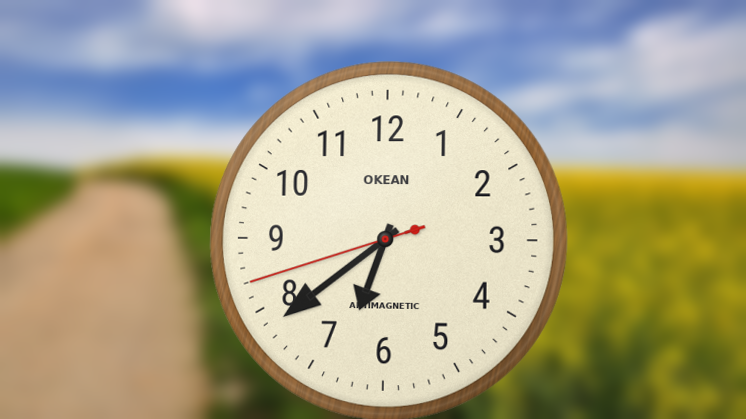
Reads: 6:38:42
